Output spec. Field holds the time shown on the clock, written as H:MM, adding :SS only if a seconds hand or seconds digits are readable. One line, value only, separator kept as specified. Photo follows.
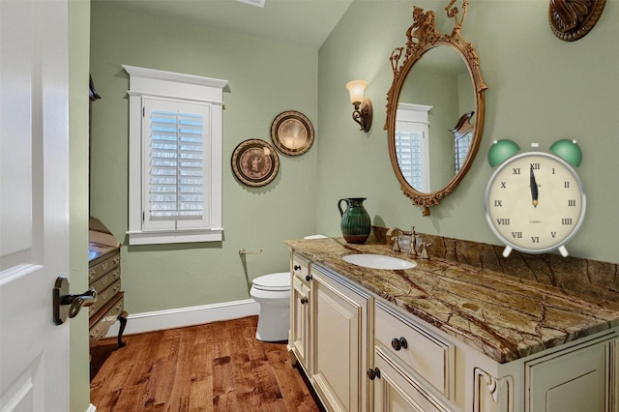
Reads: 11:59
